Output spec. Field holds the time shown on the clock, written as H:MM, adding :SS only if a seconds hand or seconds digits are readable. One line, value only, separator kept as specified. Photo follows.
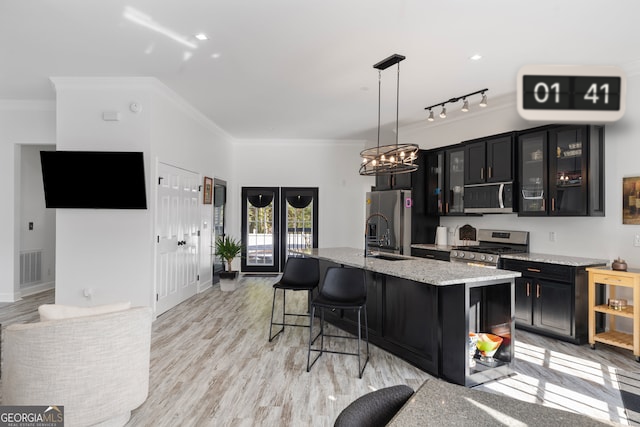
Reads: 1:41
